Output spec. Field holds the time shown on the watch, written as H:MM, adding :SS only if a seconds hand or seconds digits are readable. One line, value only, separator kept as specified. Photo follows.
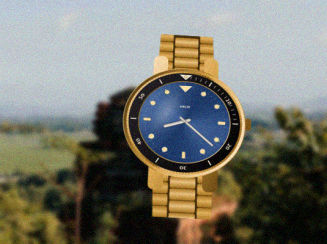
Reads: 8:22
